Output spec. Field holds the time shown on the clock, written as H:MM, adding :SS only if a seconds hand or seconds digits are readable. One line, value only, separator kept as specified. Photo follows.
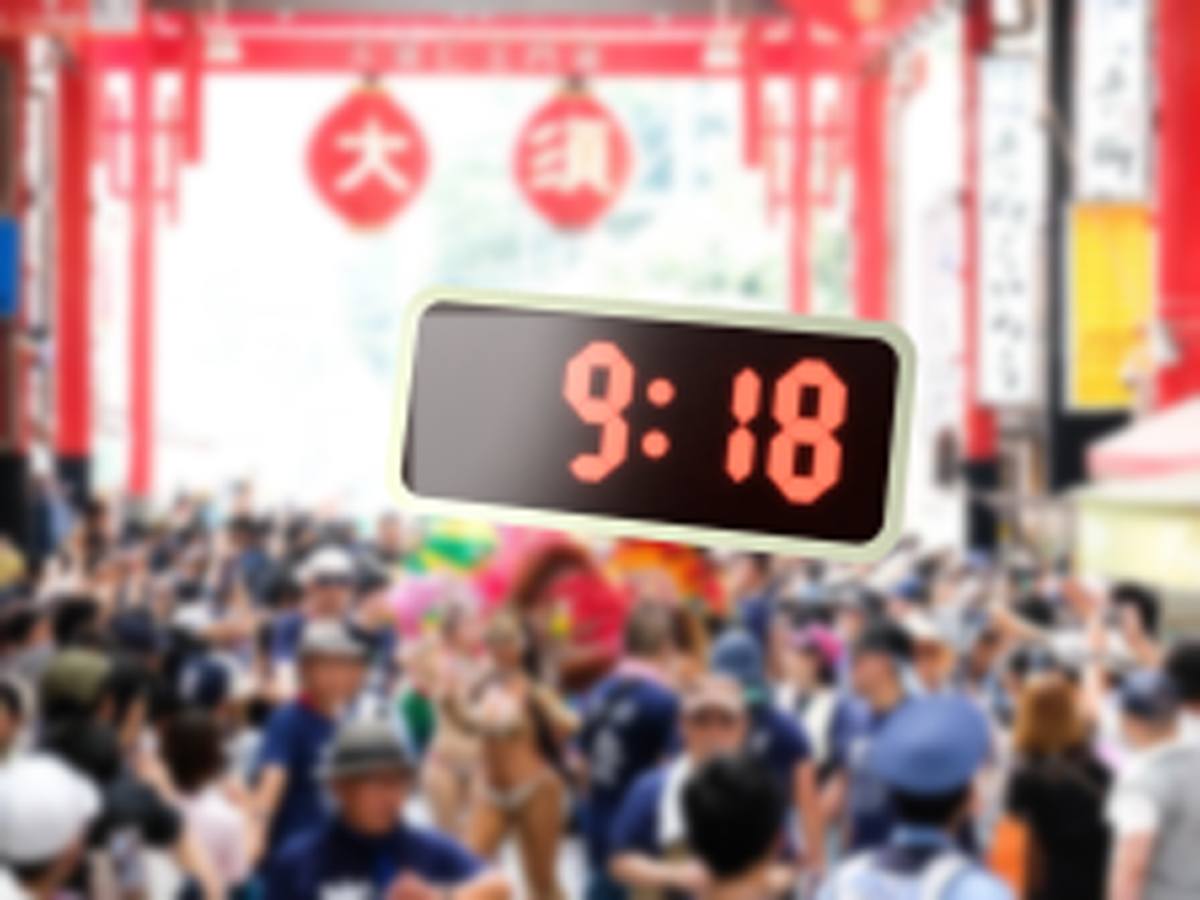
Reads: 9:18
